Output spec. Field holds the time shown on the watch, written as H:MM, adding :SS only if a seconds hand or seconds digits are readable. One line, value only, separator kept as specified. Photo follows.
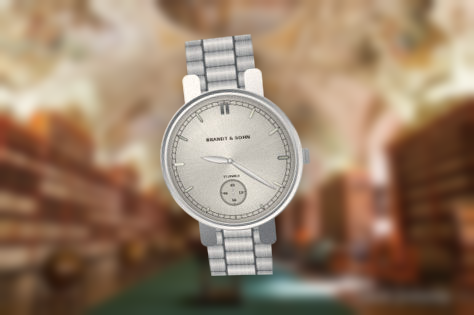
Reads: 9:21
